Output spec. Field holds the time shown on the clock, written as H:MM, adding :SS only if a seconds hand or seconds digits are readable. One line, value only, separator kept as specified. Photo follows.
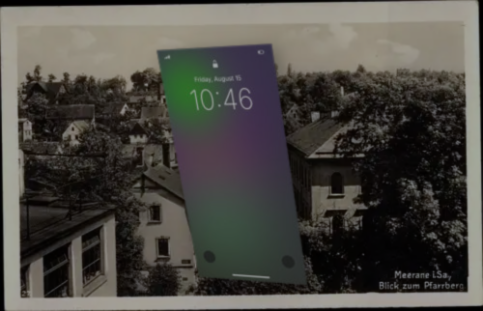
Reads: 10:46
